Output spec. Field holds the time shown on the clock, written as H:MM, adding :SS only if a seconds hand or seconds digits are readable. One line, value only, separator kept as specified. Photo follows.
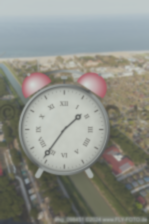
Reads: 1:36
